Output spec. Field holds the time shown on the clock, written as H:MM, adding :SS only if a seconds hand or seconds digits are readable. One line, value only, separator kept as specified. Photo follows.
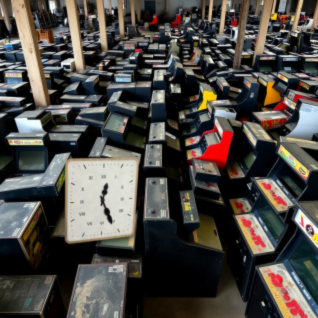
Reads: 12:26
